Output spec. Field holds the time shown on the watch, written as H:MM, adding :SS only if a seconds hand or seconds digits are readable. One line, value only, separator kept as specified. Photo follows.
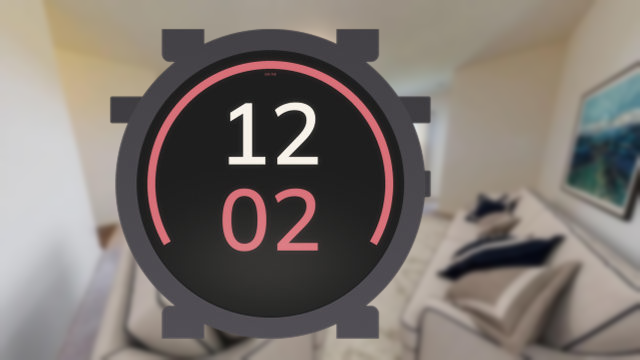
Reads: 12:02
